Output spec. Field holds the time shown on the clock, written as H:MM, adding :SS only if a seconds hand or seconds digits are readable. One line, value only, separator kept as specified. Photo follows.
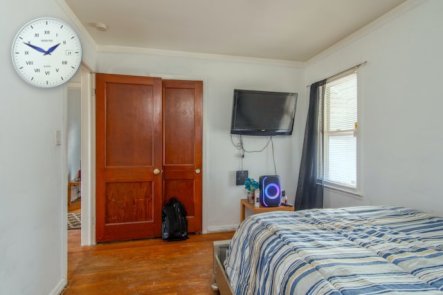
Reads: 1:49
